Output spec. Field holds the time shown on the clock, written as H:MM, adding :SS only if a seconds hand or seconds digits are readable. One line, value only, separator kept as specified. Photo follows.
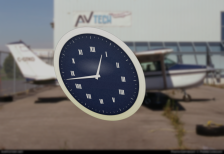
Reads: 12:43
